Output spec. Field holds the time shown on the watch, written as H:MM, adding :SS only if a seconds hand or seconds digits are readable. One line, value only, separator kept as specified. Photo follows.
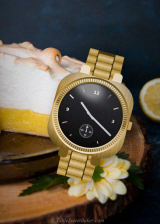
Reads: 10:20
